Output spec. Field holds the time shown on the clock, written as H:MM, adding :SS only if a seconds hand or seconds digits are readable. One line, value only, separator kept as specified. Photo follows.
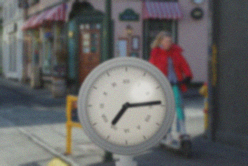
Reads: 7:14
